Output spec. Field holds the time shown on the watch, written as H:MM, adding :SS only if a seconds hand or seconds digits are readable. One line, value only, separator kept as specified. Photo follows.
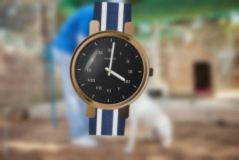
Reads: 4:01
